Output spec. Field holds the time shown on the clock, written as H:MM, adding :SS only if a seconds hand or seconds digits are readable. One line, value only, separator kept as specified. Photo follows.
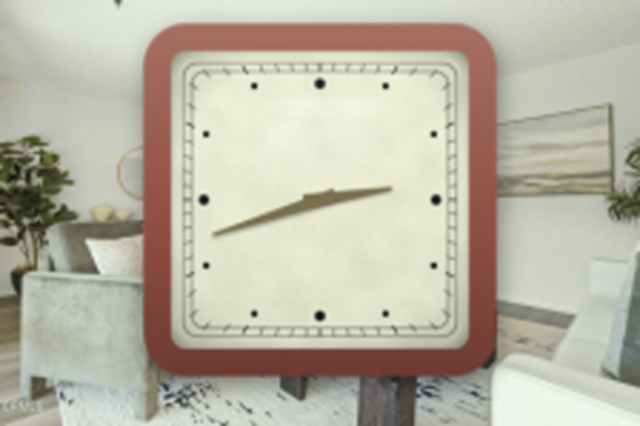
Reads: 2:42
